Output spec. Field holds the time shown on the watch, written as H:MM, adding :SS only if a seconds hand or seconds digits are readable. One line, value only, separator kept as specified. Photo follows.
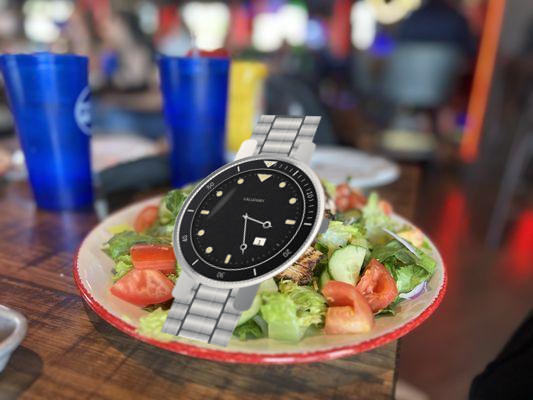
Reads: 3:27
